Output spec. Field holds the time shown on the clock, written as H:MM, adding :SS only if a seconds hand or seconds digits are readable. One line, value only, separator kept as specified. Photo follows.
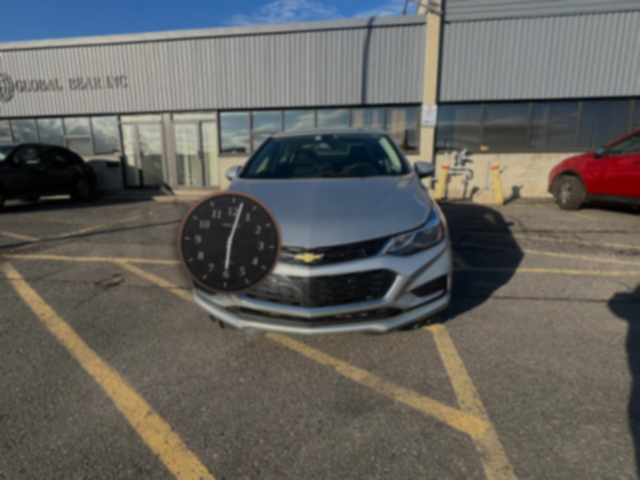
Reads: 6:02
